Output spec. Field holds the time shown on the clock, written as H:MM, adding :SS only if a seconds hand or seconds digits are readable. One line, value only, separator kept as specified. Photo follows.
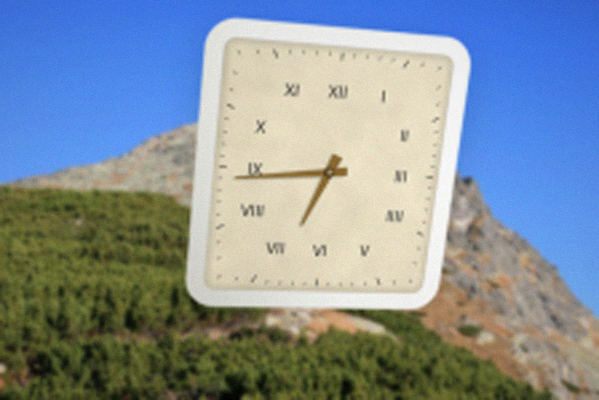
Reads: 6:44
